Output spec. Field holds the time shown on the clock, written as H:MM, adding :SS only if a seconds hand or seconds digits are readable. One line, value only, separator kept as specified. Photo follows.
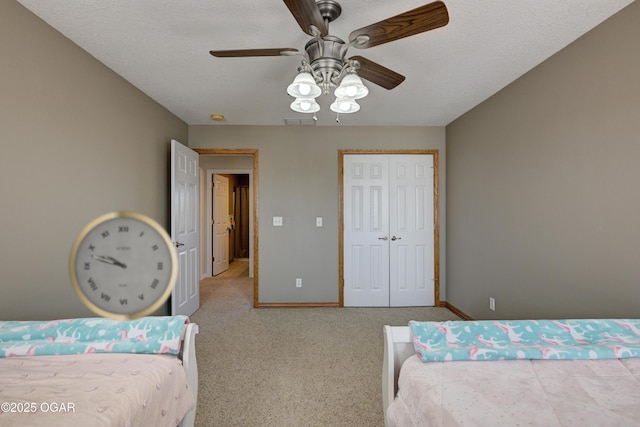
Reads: 9:48
